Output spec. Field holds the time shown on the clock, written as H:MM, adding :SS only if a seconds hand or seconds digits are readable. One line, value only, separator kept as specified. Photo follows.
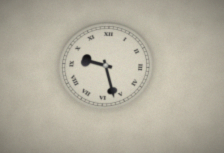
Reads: 9:27
